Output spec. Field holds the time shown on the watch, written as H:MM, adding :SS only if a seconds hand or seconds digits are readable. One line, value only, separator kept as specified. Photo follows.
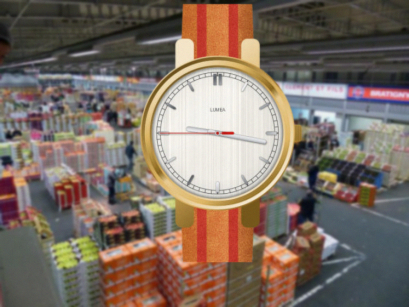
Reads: 9:16:45
